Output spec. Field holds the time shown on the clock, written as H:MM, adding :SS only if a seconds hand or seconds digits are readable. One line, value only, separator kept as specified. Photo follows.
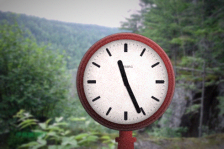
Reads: 11:26
